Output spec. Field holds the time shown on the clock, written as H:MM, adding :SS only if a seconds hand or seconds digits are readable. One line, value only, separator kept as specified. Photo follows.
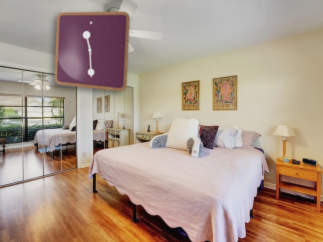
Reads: 11:29
